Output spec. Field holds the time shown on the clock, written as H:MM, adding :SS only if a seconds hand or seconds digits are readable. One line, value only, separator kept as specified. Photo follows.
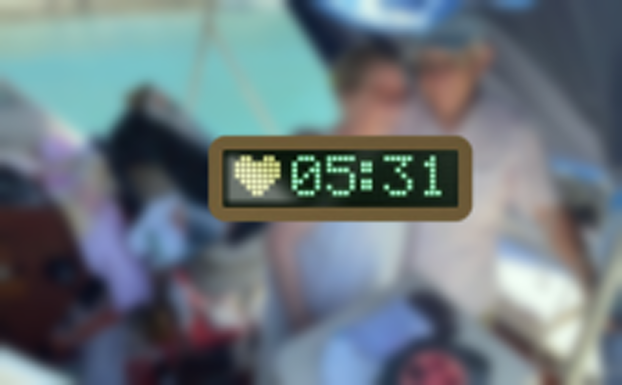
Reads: 5:31
